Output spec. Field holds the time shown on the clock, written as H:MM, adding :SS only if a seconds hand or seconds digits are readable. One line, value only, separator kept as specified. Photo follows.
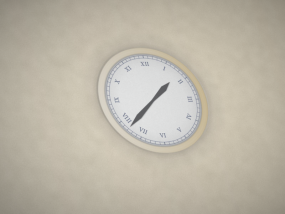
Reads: 1:38
